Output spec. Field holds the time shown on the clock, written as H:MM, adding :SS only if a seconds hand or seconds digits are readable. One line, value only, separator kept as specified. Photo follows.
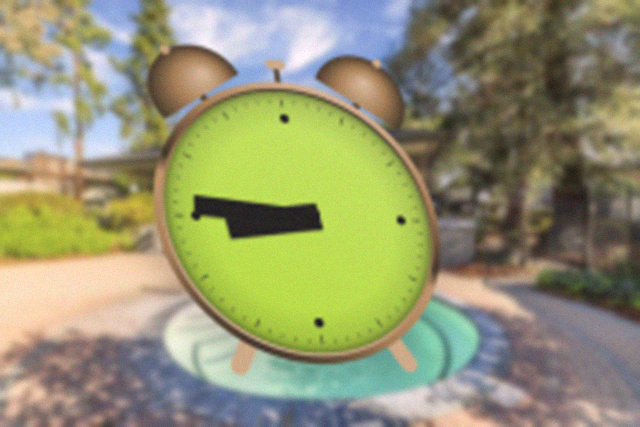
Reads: 8:46
